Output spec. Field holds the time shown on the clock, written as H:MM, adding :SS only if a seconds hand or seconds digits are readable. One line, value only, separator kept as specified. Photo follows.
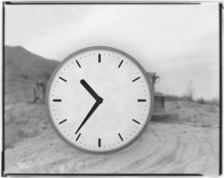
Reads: 10:36
